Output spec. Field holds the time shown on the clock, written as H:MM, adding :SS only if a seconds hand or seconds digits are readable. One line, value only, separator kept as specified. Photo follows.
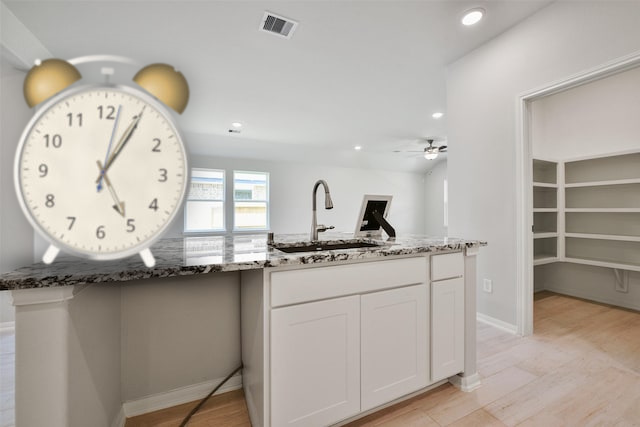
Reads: 5:05:02
